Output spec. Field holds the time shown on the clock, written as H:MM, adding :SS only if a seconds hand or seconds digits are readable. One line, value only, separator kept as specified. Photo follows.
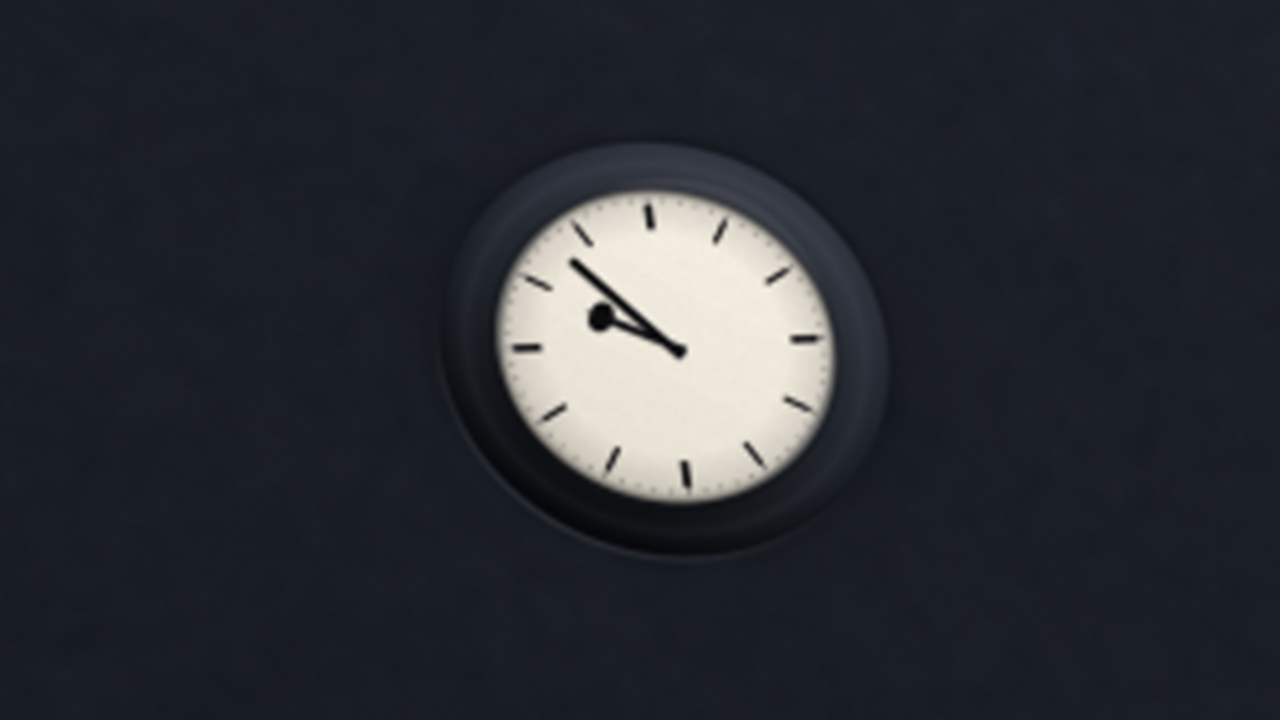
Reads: 9:53
